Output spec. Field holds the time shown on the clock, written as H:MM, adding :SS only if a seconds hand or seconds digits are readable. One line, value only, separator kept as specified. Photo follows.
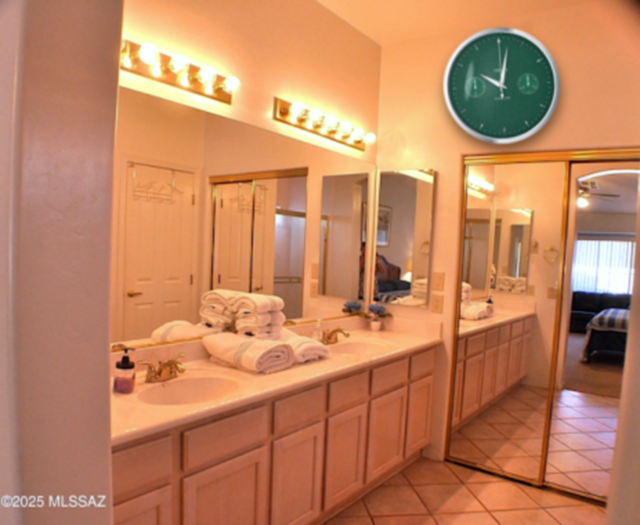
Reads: 10:02
